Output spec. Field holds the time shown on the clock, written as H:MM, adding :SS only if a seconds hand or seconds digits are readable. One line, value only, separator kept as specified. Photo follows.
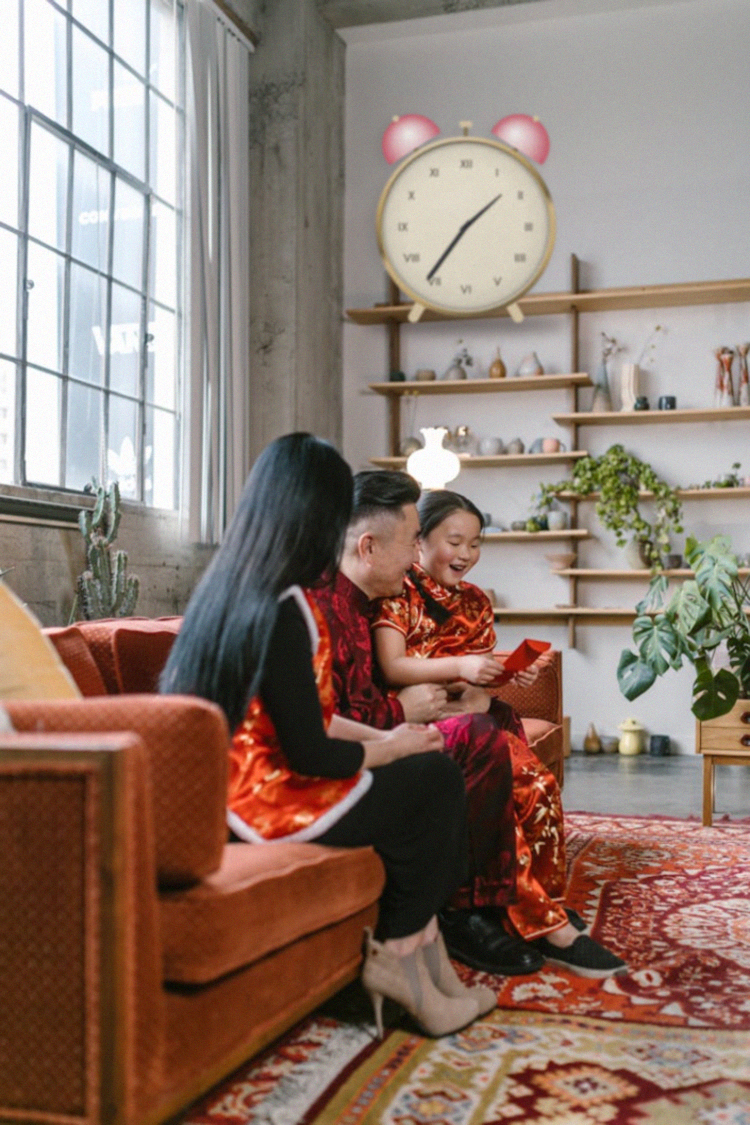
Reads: 1:36
